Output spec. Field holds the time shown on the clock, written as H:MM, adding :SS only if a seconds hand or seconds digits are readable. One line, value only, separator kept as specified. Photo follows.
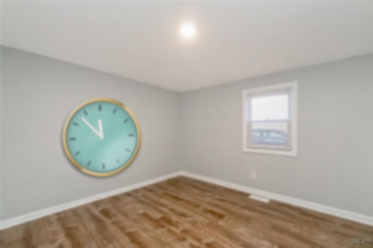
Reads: 11:53
